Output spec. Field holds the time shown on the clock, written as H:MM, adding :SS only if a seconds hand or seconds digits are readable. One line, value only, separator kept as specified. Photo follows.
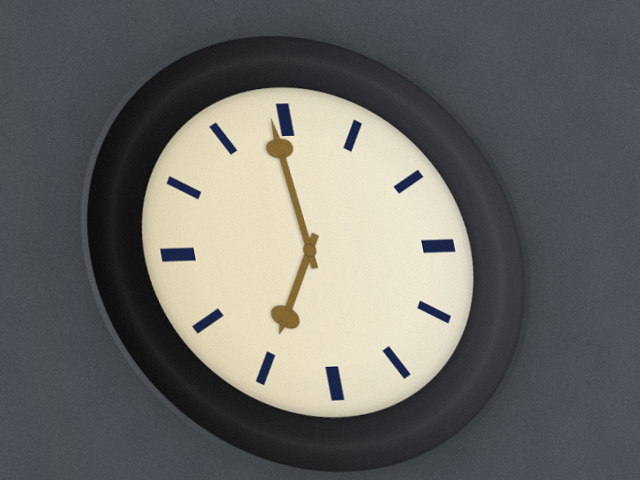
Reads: 6:59
